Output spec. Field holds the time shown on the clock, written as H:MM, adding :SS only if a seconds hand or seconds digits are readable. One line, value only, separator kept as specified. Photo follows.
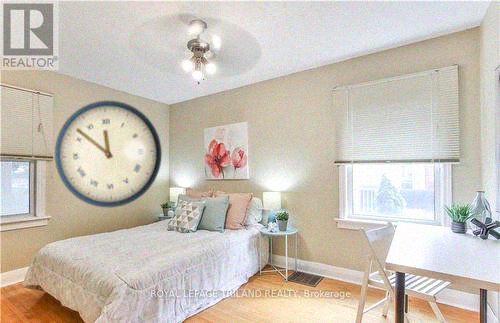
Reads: 11:52
